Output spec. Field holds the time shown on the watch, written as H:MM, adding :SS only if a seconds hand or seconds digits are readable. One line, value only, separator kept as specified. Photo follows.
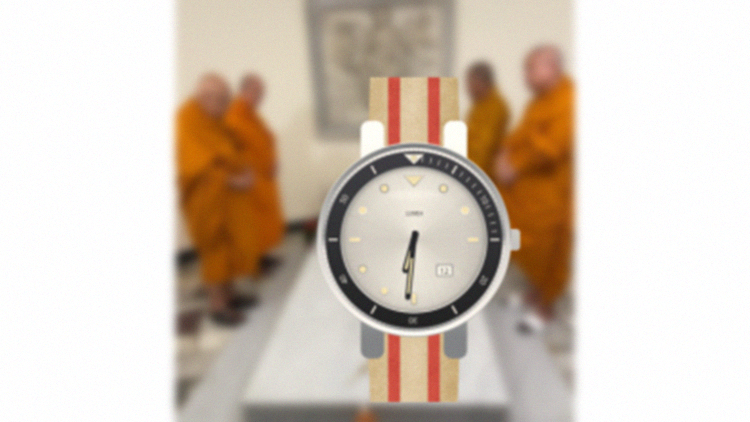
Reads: 6:31
